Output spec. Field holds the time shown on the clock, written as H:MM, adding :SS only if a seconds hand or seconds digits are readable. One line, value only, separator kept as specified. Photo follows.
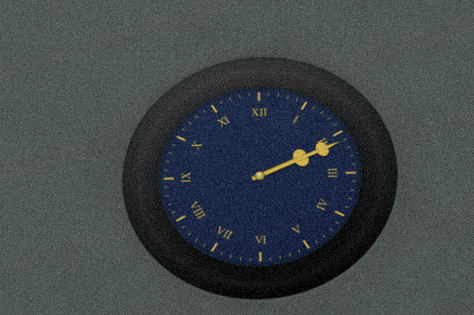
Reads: 2:11
